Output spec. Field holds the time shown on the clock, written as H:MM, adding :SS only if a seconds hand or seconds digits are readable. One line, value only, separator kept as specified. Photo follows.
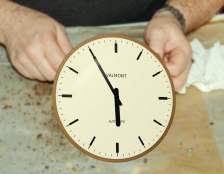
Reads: 5:55
